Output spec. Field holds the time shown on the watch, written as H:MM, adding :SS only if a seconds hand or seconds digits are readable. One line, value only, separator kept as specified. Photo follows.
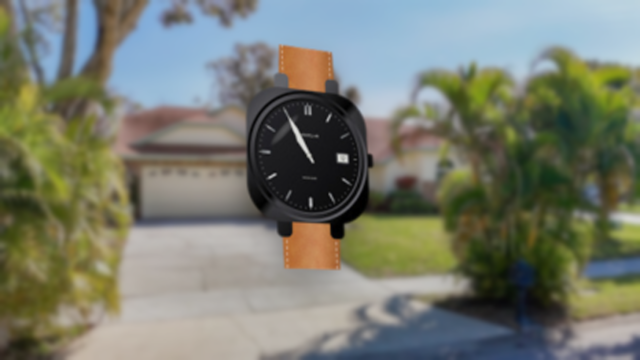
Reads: 10:55
